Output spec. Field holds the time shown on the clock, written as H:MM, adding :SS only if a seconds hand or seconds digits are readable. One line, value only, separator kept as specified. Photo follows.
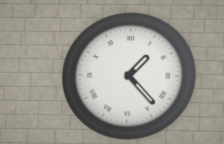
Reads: 1:23
